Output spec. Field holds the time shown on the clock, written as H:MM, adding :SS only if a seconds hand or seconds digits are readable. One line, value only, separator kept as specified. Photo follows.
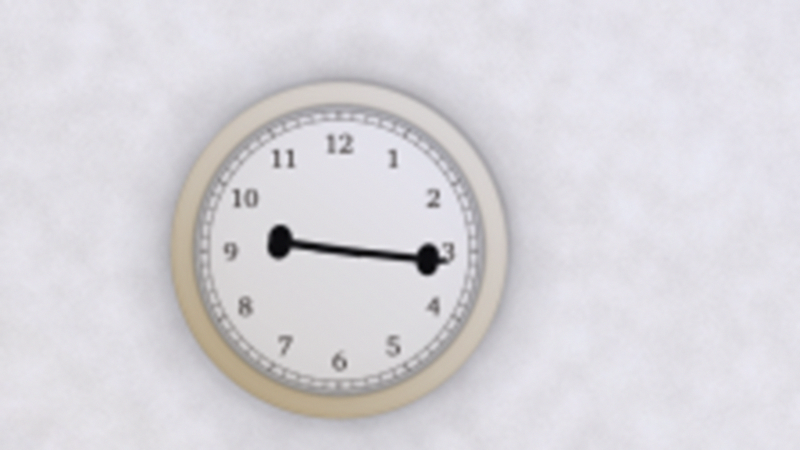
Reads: 9:16
